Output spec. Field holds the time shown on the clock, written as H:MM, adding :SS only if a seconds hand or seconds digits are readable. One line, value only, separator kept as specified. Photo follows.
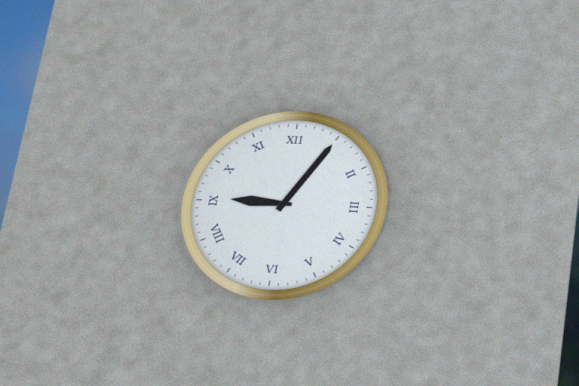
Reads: 9:05
